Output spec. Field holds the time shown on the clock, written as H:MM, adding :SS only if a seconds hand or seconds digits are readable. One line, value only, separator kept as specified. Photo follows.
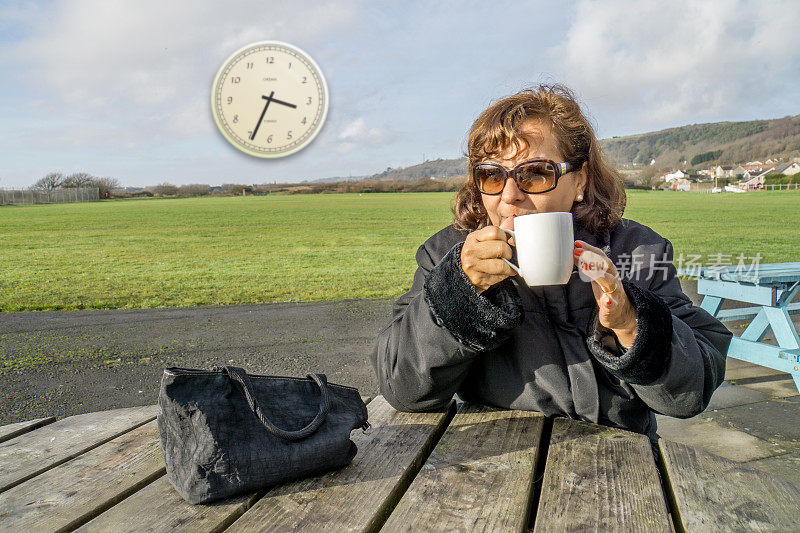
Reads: 3:34
